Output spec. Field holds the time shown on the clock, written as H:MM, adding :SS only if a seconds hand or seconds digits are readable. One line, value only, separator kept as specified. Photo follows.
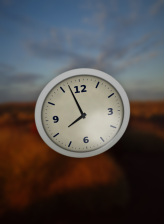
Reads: 7:57
